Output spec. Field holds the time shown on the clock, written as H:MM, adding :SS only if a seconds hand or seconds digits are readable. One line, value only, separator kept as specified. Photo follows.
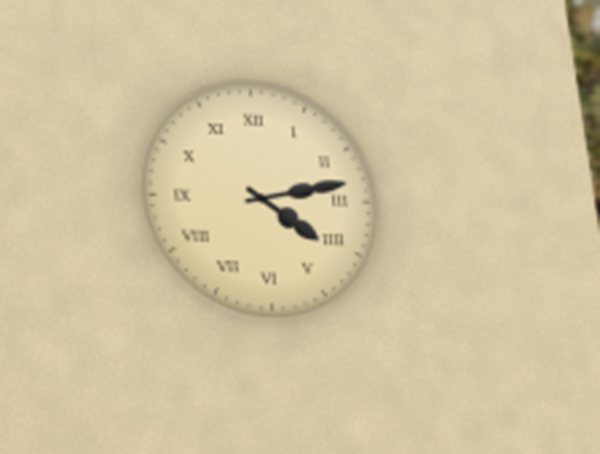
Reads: 4:13
